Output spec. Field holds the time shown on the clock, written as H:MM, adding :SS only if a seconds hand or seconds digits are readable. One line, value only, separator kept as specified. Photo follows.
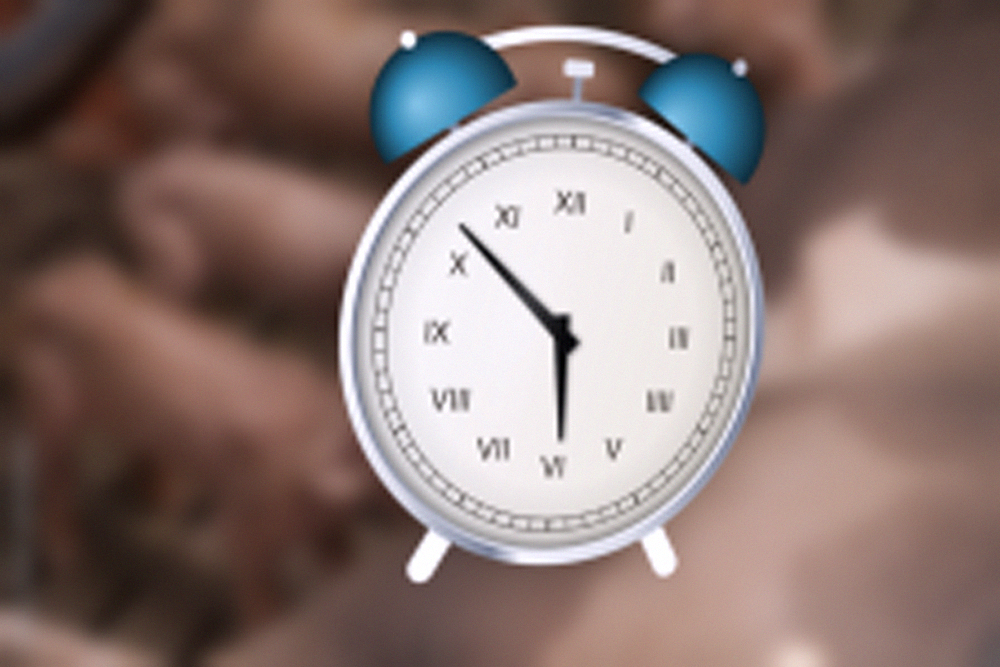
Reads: 5:52
